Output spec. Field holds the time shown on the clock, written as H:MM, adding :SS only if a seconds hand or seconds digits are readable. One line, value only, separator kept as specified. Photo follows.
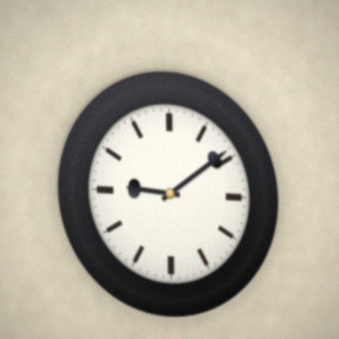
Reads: 9:09
